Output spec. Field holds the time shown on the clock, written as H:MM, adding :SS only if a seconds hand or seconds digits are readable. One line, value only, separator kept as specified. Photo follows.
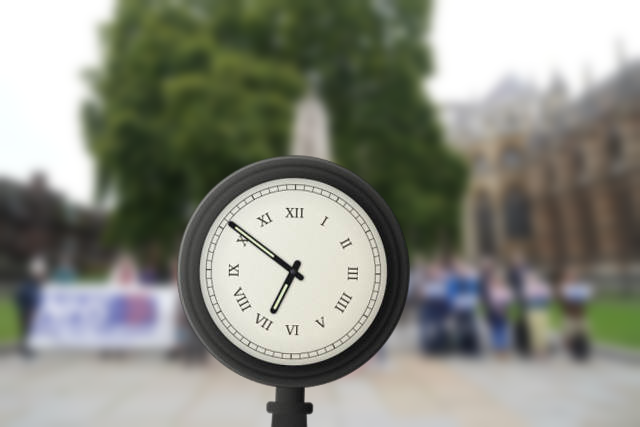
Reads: 6:51
